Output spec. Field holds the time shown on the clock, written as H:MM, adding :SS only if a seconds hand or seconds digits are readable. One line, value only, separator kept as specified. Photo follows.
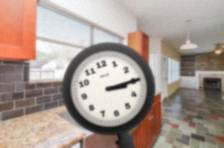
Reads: 3:15
